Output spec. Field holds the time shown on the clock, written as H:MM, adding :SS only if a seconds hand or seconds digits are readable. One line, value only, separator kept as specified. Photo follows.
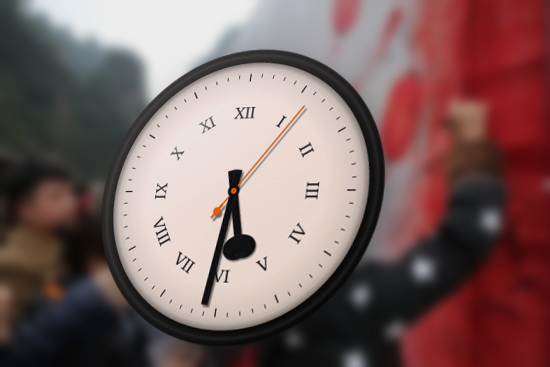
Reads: 5:31:06
